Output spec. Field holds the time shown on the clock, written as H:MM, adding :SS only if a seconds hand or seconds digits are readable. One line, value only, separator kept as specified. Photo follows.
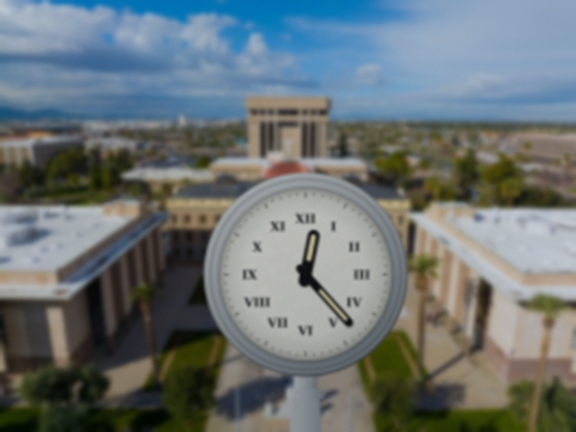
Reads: 12:23
